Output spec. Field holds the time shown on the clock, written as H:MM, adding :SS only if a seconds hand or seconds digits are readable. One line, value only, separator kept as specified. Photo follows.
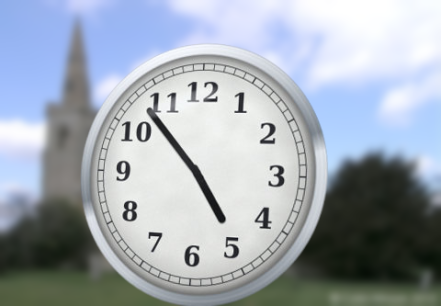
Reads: 4:53
